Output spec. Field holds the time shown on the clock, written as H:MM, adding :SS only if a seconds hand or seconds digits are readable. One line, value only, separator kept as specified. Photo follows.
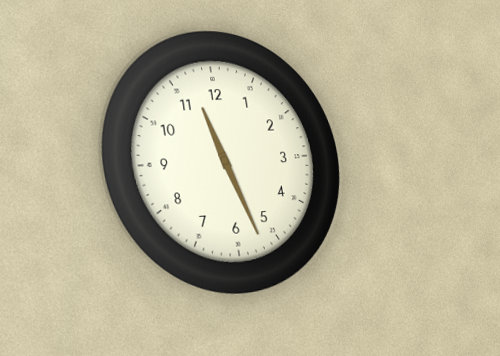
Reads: 11:27
